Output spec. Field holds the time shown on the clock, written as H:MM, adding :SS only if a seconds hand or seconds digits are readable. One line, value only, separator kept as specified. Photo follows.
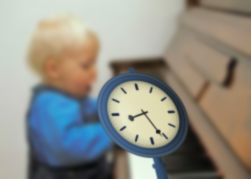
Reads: 8:26
